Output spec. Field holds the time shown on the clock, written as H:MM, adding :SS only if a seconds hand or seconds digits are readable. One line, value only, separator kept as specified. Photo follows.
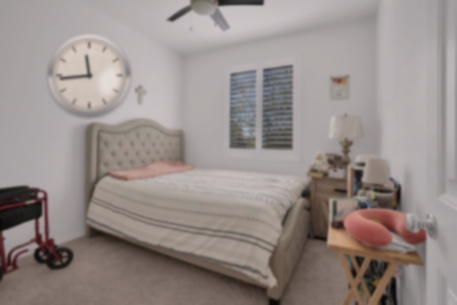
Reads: 11:44
